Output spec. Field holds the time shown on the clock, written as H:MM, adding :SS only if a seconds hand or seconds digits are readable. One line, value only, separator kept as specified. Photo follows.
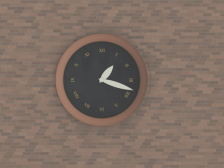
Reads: 1:18
